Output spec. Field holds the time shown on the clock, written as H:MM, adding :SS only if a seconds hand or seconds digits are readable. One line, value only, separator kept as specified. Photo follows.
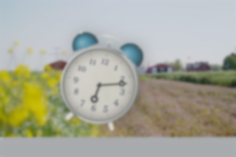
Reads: 6:12
